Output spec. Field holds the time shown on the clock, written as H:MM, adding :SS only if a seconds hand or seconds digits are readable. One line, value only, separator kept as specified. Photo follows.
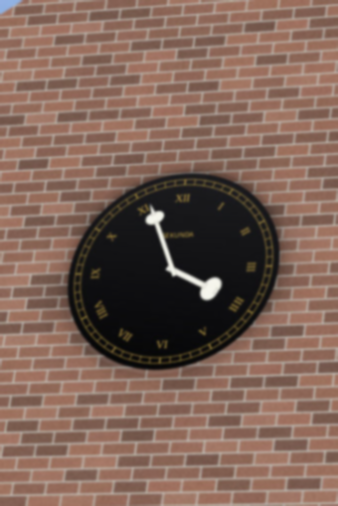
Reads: 3:56
